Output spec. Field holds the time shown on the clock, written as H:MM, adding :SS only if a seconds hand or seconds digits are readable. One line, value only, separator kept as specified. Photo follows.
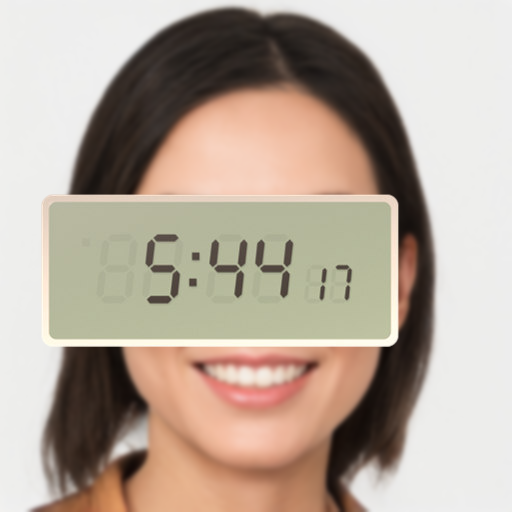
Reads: 5:44:17
